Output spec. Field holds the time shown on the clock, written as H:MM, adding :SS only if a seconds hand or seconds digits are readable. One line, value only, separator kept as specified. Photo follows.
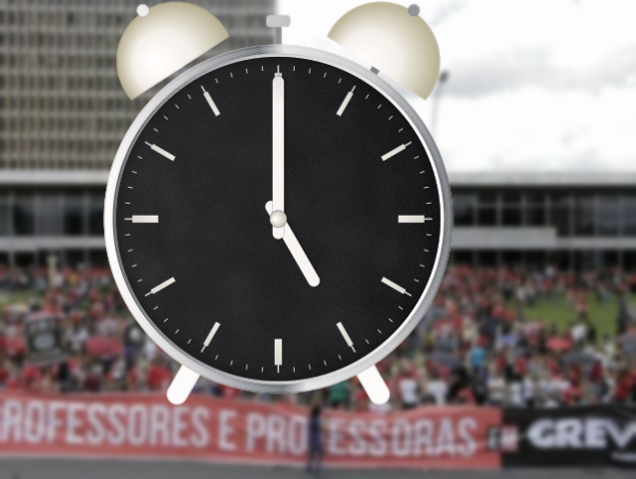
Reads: 5:00
